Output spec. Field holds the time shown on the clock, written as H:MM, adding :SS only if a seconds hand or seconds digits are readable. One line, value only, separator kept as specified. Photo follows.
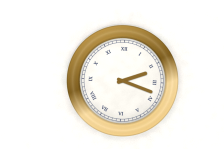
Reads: 2:18
